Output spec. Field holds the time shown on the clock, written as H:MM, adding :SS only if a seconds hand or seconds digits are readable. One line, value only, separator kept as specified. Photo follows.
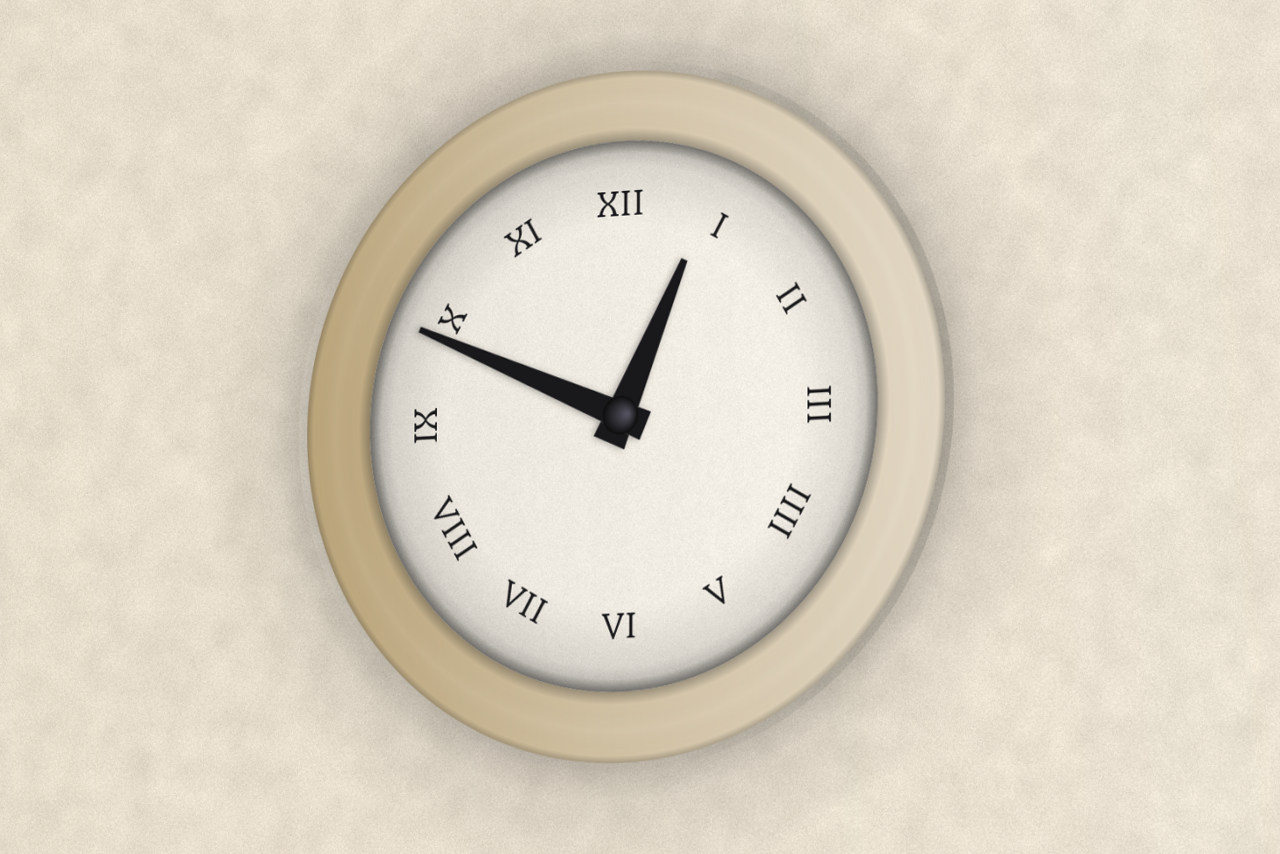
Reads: 12:49
